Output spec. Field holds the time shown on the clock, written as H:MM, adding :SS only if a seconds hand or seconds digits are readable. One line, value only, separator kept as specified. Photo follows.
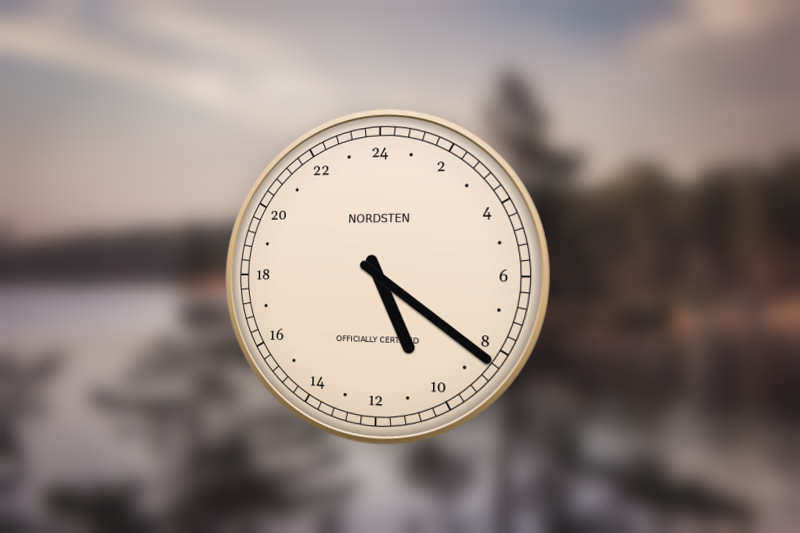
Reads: 10:21
